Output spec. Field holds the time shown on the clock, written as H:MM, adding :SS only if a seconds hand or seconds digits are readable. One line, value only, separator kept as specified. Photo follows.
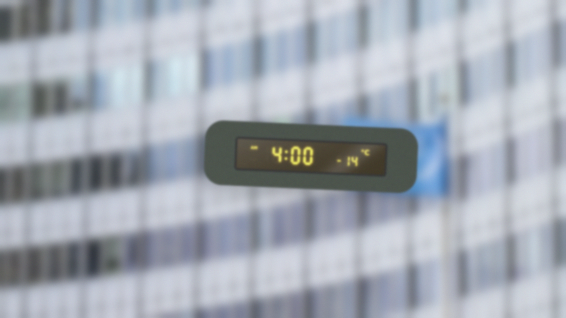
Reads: 4:00
